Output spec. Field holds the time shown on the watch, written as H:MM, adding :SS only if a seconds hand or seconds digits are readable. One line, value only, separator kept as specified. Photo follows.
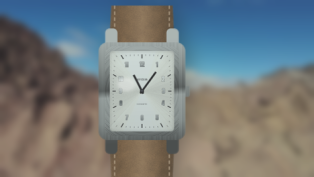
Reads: 11:06
